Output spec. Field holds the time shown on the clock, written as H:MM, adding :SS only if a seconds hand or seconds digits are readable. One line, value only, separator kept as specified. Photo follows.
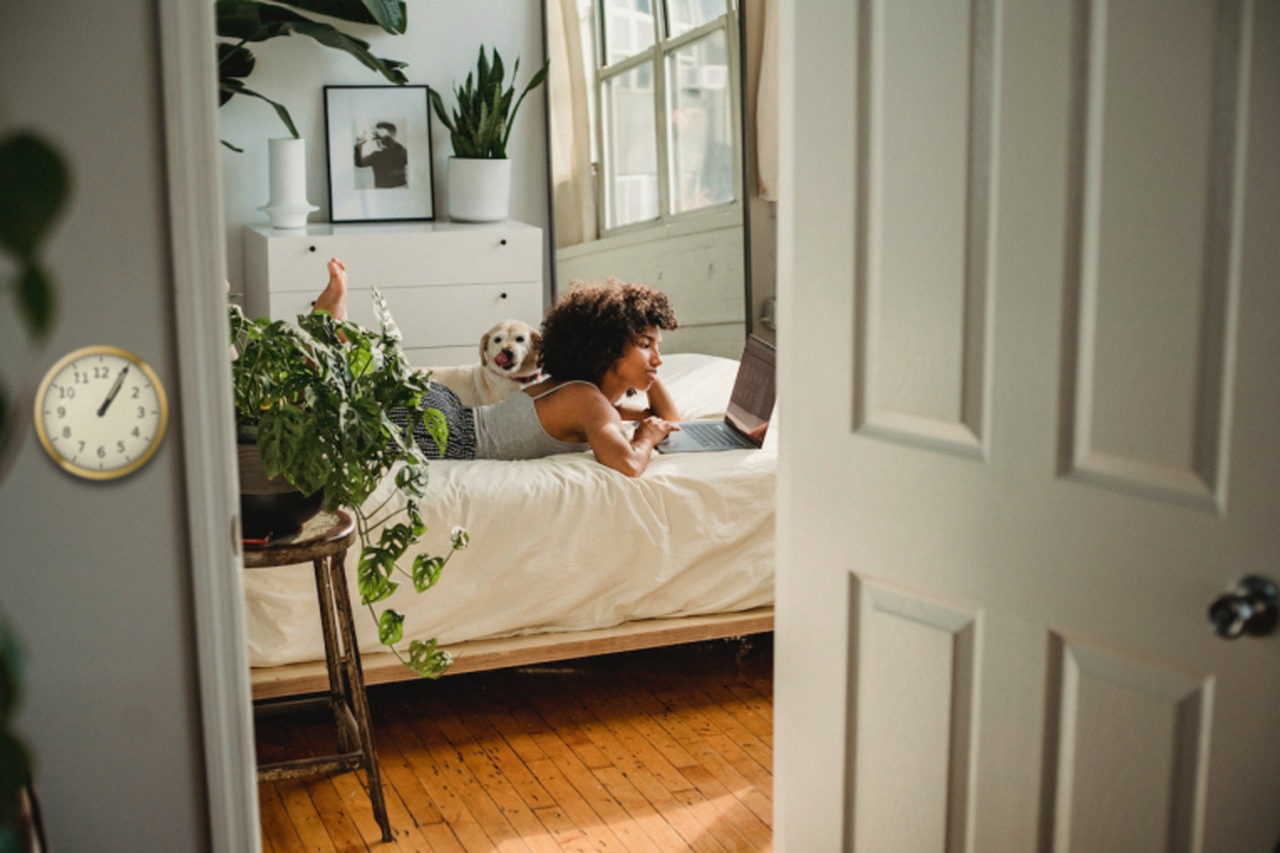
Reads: 1:05
